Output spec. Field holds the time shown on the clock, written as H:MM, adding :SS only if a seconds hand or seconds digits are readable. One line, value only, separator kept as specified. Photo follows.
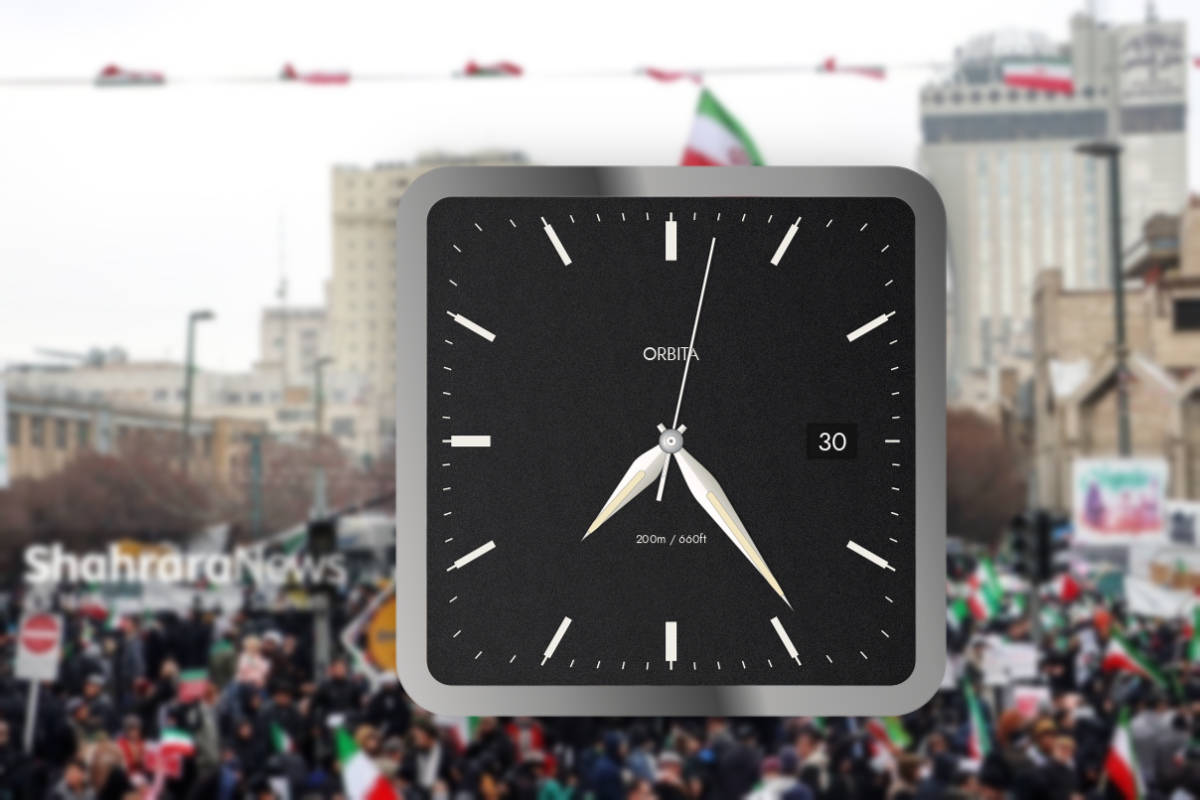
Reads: 7:24:02
